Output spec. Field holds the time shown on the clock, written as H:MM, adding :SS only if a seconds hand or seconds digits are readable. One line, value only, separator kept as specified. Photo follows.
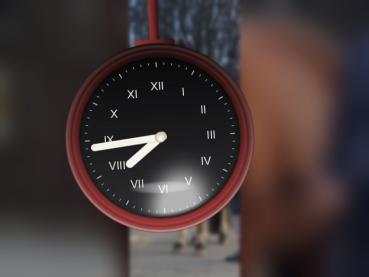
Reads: 7:44
